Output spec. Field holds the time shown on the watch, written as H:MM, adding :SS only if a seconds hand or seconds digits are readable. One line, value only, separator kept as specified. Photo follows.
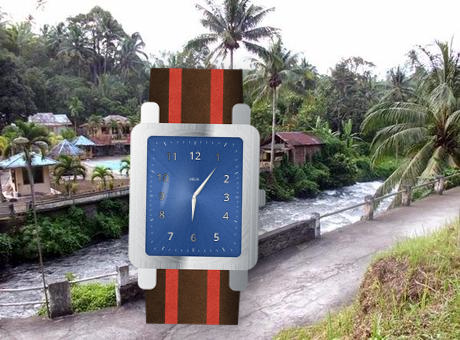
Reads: 6:06
